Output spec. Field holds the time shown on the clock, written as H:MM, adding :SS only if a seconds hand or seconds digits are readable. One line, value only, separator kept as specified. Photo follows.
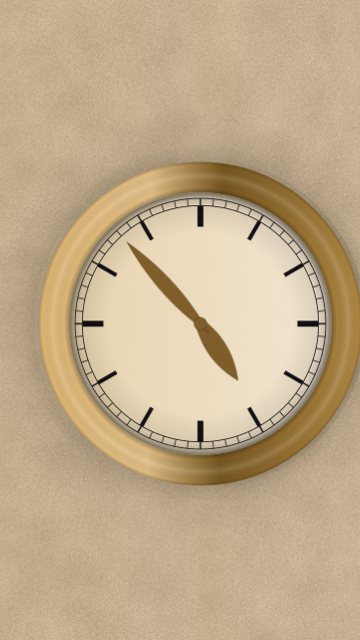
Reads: 4:53
